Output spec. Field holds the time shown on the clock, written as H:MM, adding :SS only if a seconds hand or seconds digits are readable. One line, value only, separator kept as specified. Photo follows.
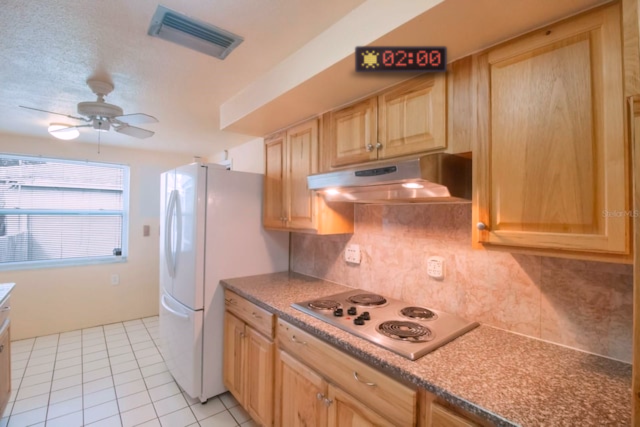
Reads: 2:00
